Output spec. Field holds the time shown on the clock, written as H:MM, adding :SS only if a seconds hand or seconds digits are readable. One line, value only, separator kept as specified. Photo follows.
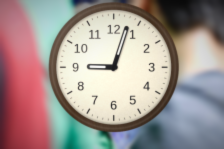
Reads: 9:03
